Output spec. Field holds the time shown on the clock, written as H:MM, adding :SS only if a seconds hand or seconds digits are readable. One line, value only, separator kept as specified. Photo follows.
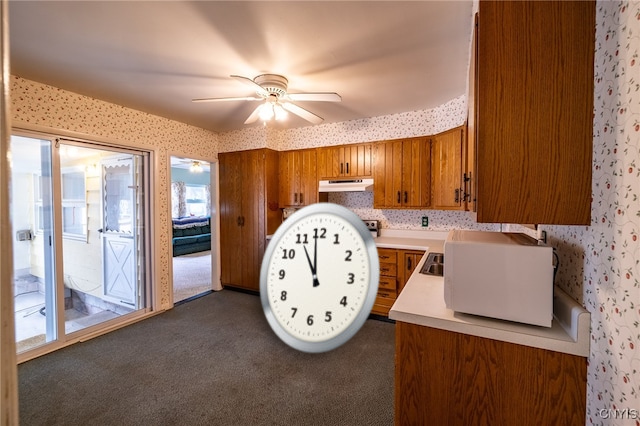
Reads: 10:59
